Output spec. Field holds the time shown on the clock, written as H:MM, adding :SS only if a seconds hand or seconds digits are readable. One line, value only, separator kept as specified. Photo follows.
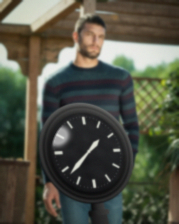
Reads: 1:38
